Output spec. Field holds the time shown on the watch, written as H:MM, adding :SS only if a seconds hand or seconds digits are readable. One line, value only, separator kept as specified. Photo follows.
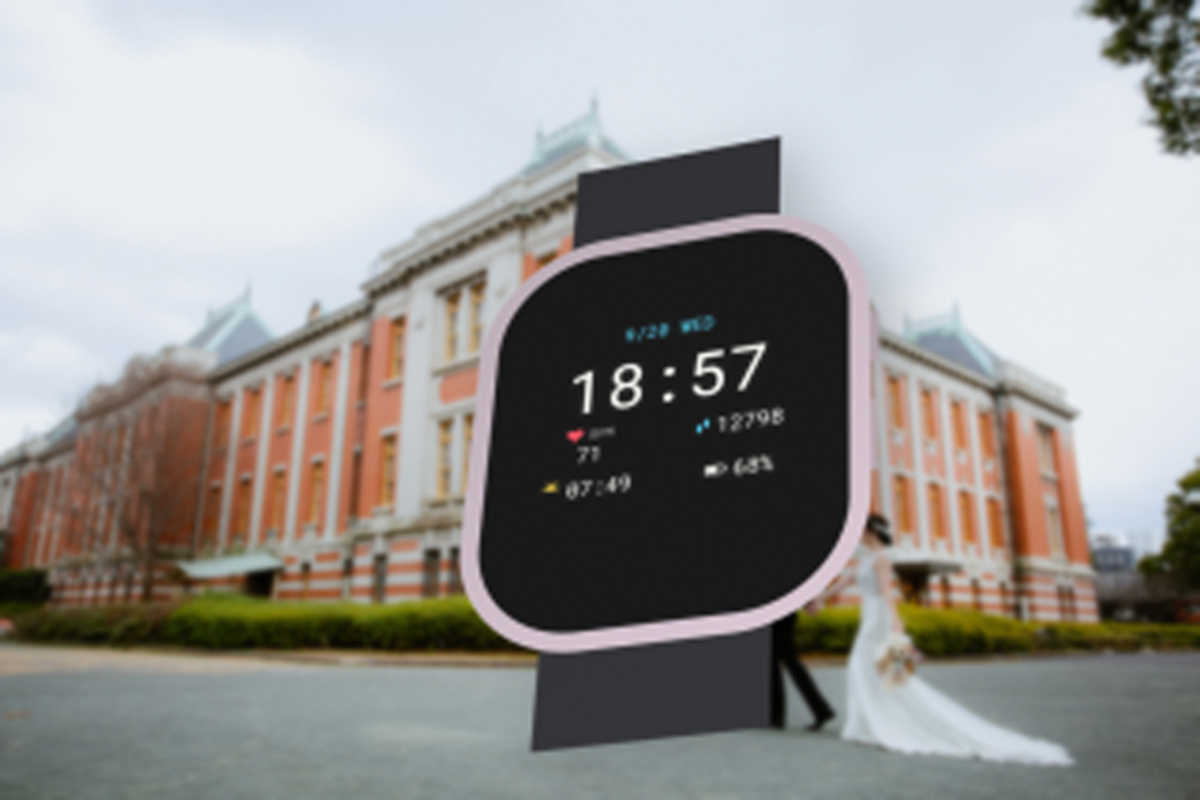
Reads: 18:57
